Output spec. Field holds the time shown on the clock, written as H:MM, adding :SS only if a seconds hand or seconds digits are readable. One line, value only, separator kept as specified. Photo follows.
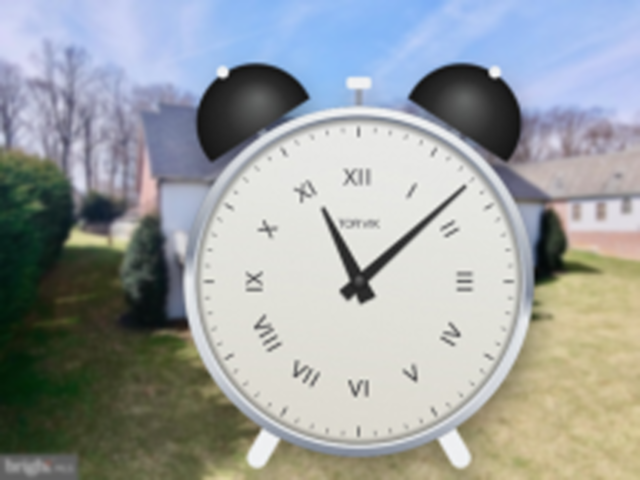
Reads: 11:08
